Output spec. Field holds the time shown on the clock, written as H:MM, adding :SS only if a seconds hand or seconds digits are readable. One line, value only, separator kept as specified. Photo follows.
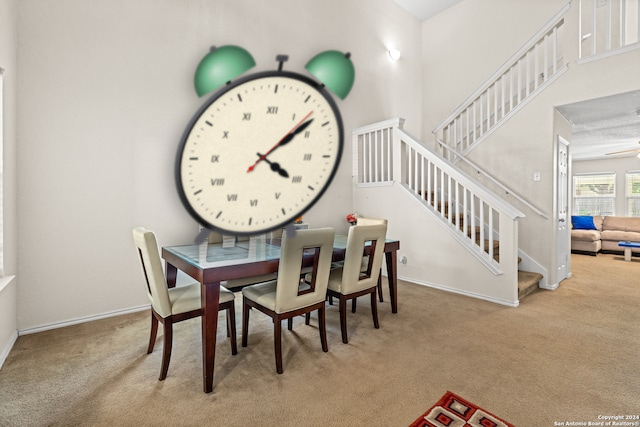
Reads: 4:08:07
